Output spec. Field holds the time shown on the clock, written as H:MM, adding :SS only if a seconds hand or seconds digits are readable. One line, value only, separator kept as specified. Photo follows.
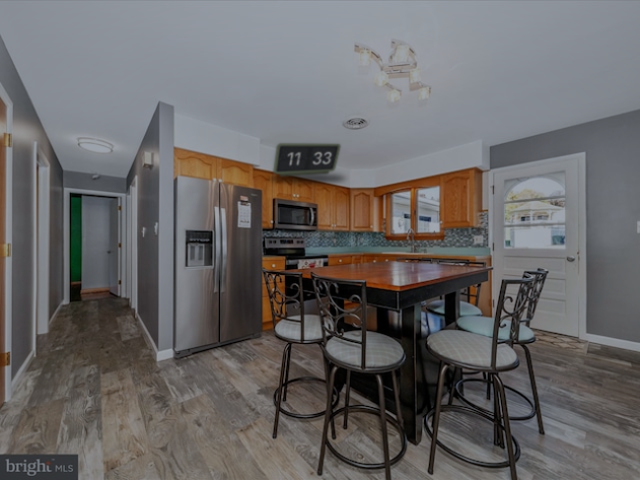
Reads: 11:33
